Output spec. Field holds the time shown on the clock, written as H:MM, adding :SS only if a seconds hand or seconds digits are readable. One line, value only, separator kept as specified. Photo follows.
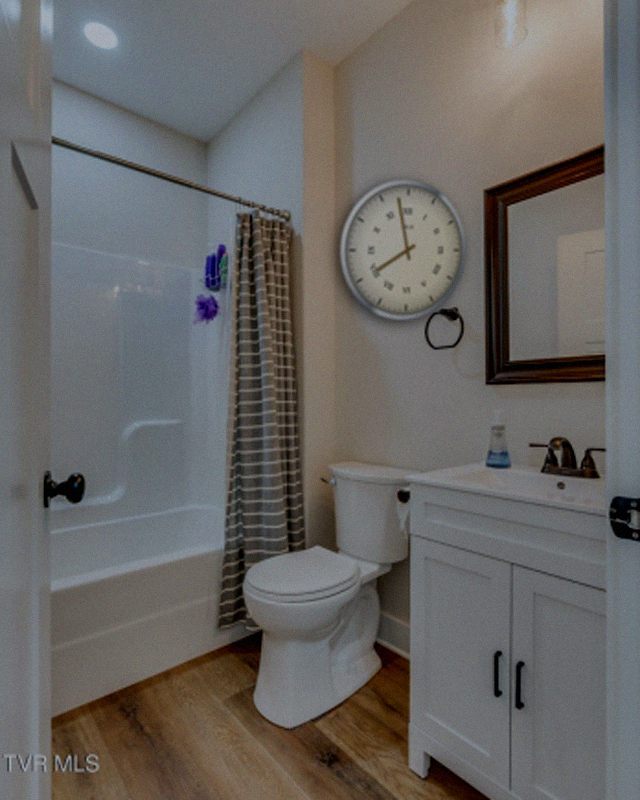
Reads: 7:58
